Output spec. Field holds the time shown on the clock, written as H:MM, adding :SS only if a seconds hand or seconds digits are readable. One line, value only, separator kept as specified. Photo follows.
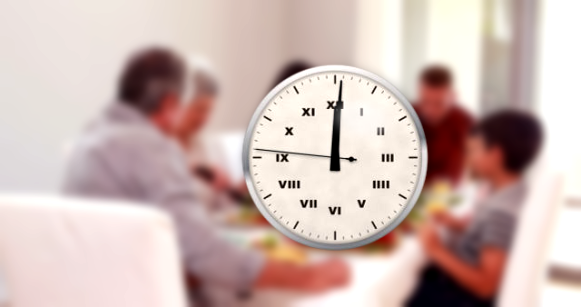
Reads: 12:00:46
